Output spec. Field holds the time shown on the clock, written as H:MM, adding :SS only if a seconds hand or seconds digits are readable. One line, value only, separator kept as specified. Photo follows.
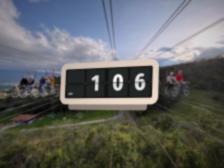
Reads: 1:06
